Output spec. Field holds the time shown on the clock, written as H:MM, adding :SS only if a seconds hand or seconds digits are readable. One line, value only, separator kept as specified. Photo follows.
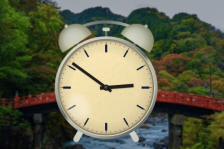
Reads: 2:51
